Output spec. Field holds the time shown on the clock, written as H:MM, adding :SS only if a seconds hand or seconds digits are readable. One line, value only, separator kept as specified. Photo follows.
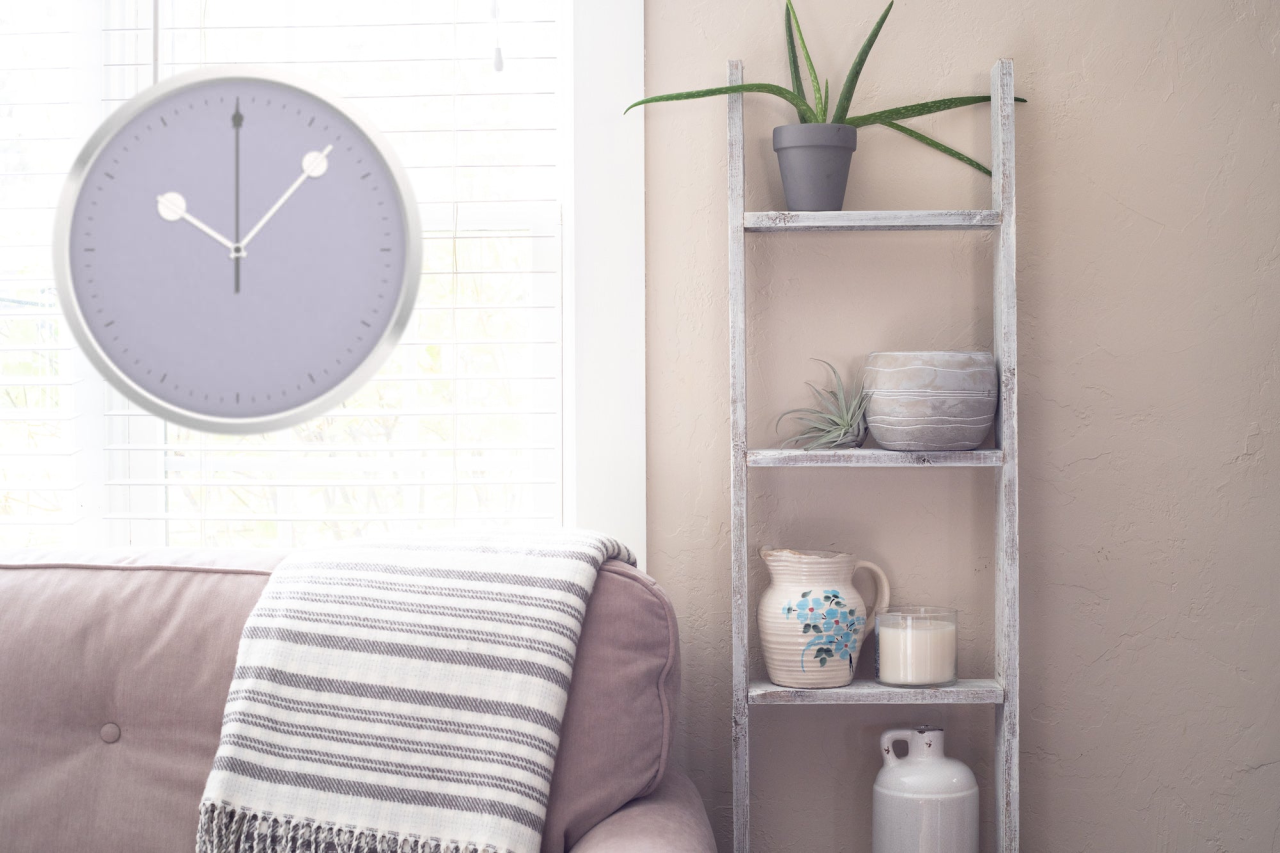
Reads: 10:07:00
